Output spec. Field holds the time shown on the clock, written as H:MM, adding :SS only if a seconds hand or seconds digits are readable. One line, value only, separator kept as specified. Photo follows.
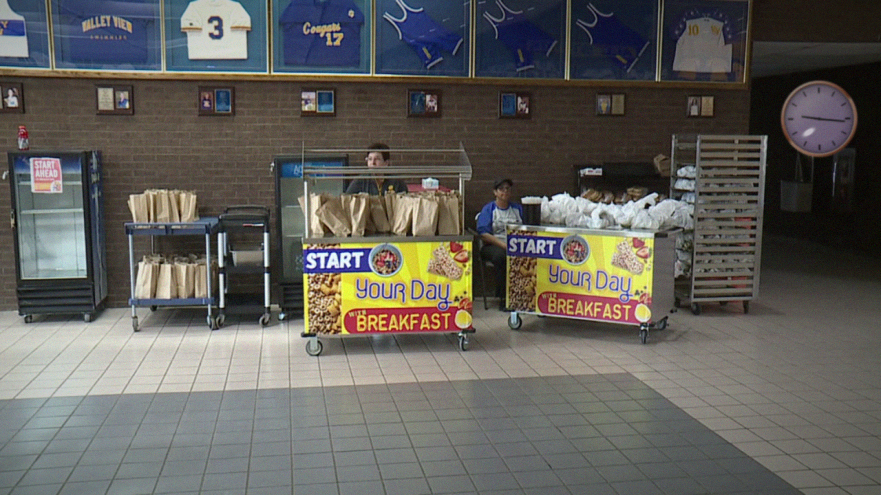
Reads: 9:16
